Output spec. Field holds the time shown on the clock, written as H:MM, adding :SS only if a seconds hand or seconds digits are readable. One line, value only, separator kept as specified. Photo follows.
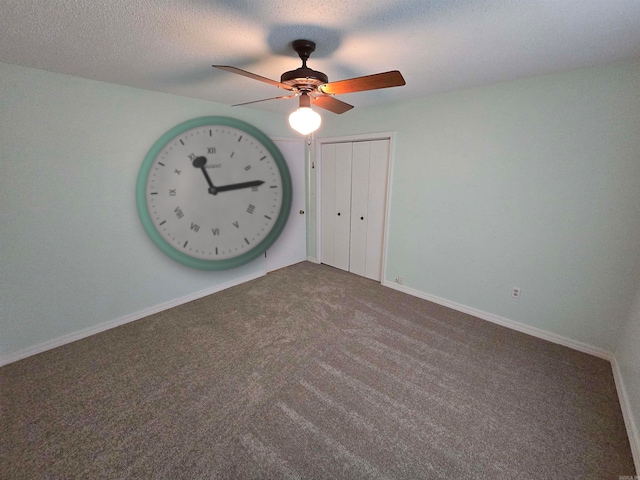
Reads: 11:14
